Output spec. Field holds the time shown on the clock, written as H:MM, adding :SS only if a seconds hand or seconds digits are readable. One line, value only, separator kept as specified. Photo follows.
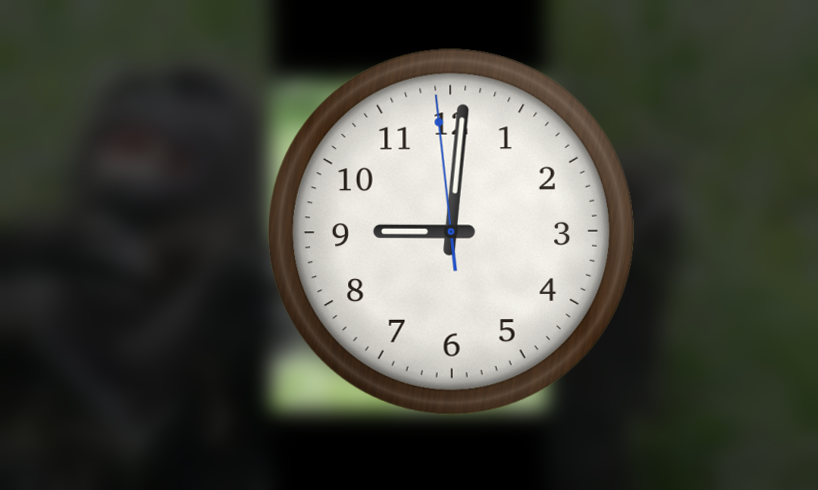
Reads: 9:00:59
